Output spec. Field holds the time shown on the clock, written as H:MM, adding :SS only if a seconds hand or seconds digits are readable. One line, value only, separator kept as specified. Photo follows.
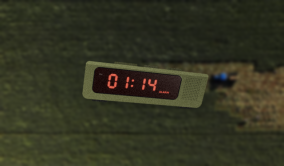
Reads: 1:14
